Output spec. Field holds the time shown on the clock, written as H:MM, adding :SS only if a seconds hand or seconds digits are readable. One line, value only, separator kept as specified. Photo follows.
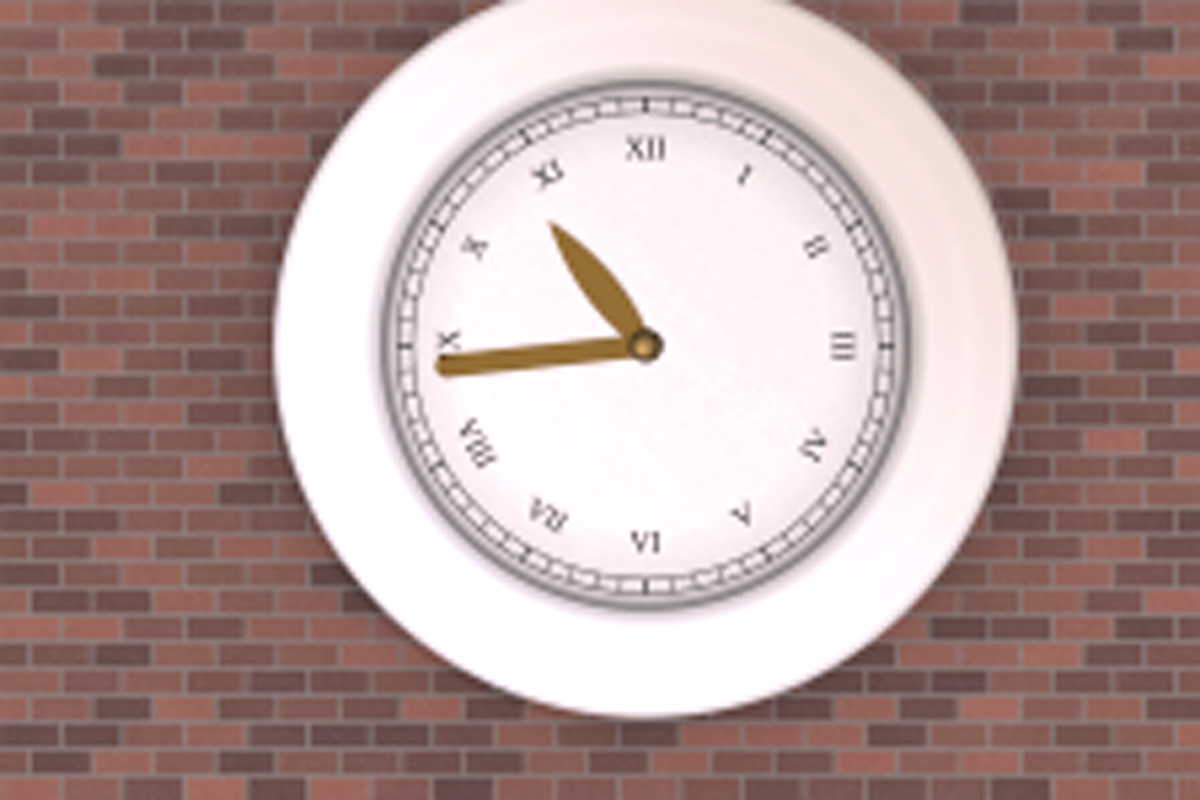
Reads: 10:44
